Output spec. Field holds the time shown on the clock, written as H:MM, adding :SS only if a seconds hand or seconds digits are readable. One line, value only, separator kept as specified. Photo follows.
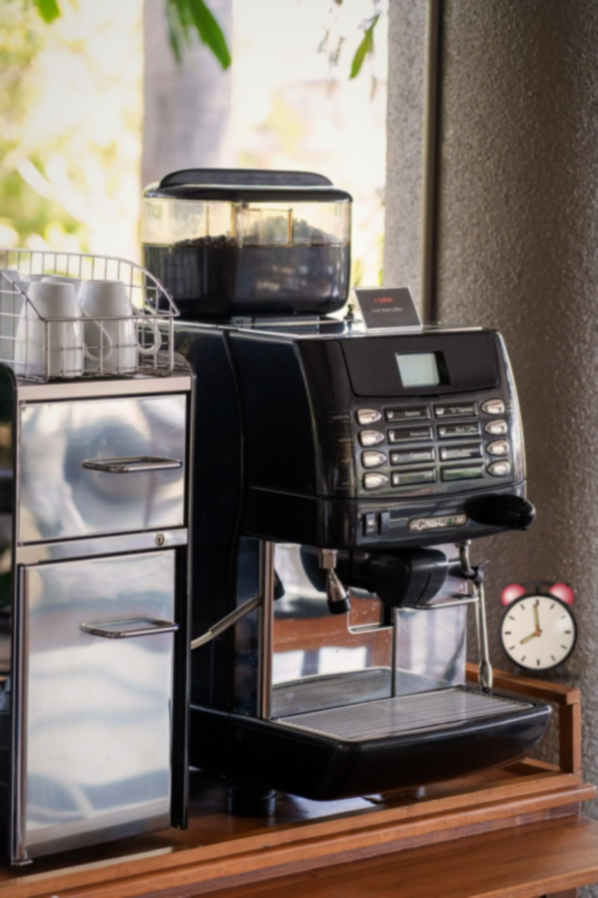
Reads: 7:59
